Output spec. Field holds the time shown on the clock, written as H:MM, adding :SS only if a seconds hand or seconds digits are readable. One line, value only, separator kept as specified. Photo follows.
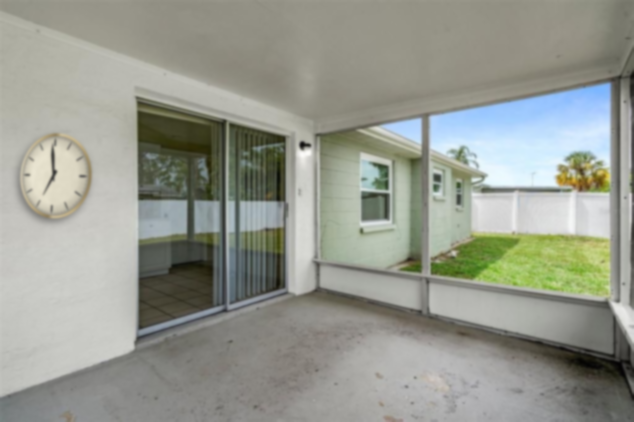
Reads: 6:59
